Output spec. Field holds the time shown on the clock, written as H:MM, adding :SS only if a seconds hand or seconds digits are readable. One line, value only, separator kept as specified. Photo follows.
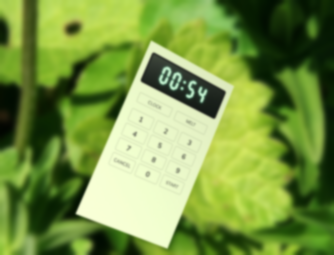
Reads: 0:54
